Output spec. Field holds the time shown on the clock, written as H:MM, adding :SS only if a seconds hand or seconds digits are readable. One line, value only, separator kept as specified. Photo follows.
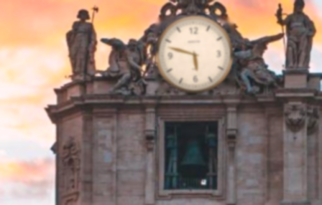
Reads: 5:48
